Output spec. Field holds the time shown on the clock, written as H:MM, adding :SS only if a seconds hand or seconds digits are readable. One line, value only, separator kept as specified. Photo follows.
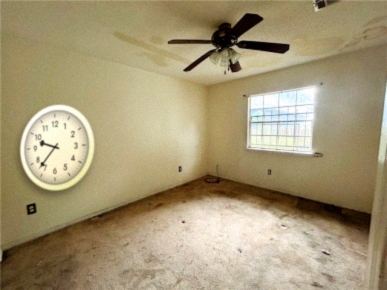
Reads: 9:37
